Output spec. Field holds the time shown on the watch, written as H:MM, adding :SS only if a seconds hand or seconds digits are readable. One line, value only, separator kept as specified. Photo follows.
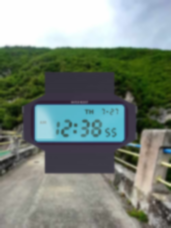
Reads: 12:38
